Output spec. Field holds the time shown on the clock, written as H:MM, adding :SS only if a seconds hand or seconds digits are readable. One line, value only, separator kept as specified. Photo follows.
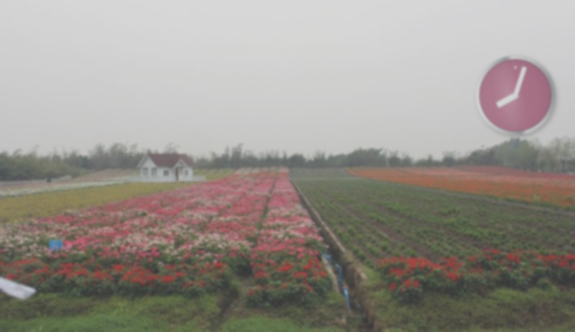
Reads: 8:03
